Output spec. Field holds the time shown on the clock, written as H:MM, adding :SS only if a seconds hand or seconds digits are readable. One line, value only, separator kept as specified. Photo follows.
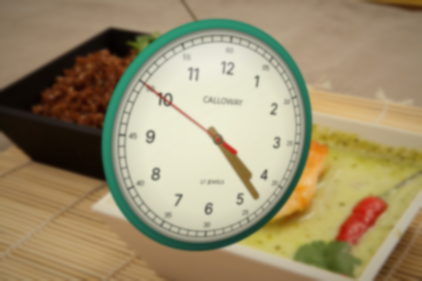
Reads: 4:22:50
